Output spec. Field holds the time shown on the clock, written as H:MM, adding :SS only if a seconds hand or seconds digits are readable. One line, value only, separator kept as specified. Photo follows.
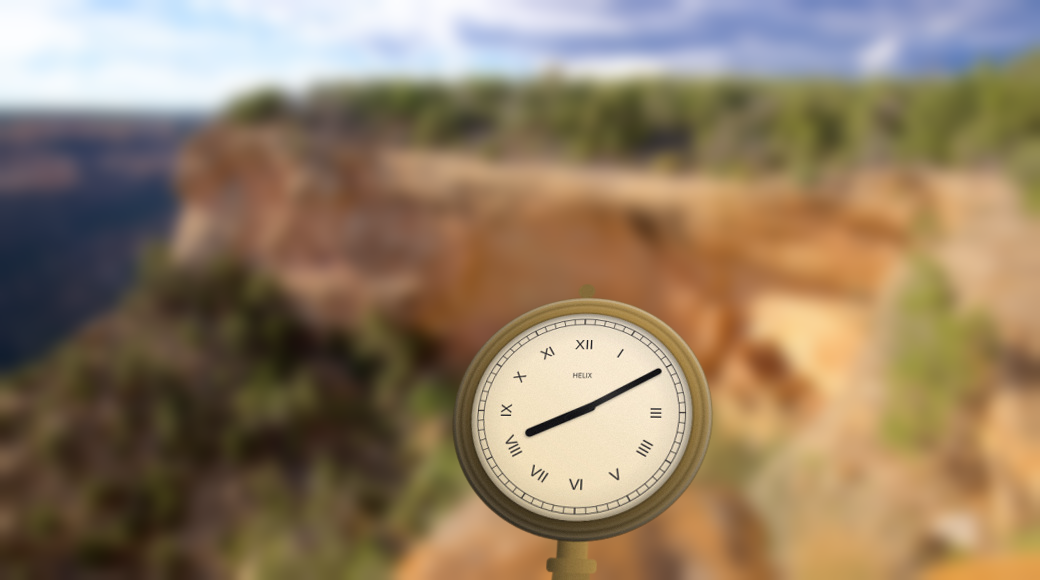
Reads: 8:10
